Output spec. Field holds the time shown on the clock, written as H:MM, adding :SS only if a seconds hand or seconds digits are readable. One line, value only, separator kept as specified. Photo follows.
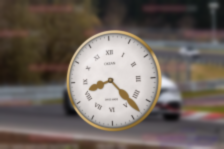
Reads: 8:23
